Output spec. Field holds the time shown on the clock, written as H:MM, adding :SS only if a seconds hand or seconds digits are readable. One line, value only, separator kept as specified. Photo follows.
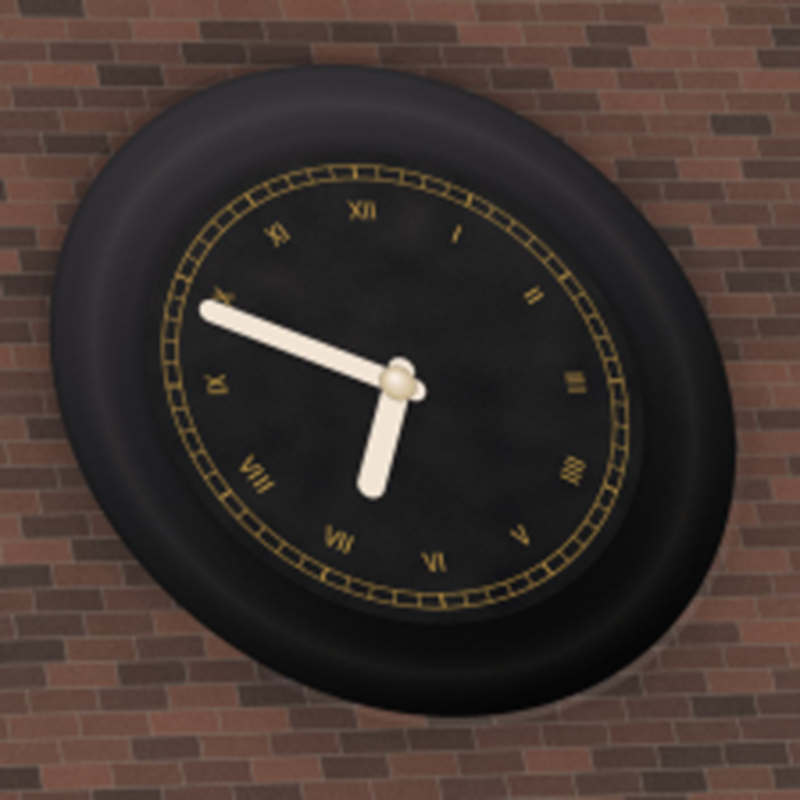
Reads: 6:49
